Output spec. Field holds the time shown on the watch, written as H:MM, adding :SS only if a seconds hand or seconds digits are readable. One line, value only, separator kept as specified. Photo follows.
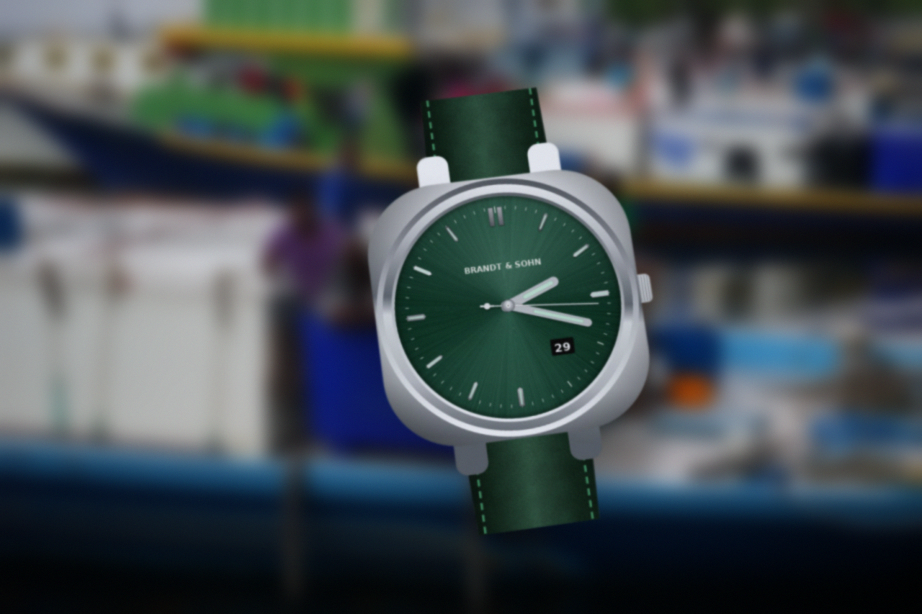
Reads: 2:18:16
